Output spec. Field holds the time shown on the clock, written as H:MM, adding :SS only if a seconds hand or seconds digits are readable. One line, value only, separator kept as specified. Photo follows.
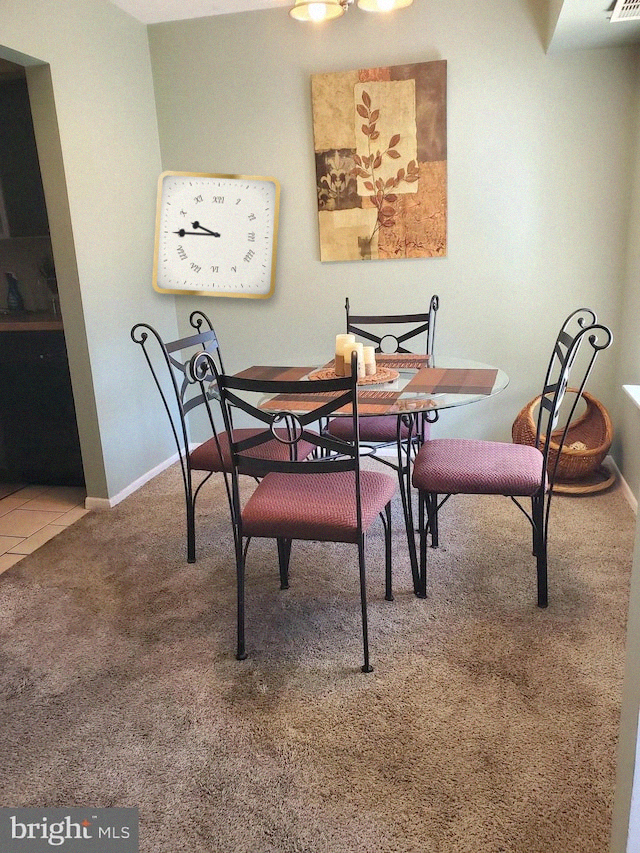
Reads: 9:45
